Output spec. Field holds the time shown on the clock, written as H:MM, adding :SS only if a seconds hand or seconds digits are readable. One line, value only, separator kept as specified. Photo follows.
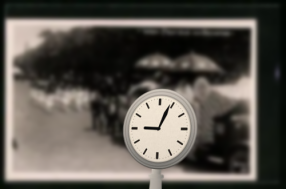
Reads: 9:04
